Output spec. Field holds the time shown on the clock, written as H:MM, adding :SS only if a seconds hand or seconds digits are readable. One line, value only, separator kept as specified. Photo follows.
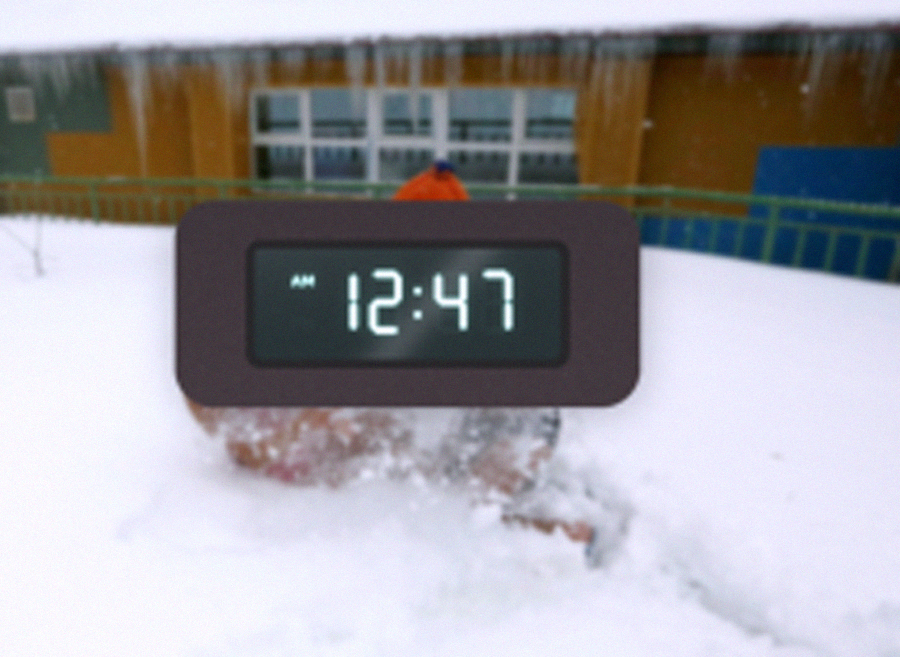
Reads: 12:47
